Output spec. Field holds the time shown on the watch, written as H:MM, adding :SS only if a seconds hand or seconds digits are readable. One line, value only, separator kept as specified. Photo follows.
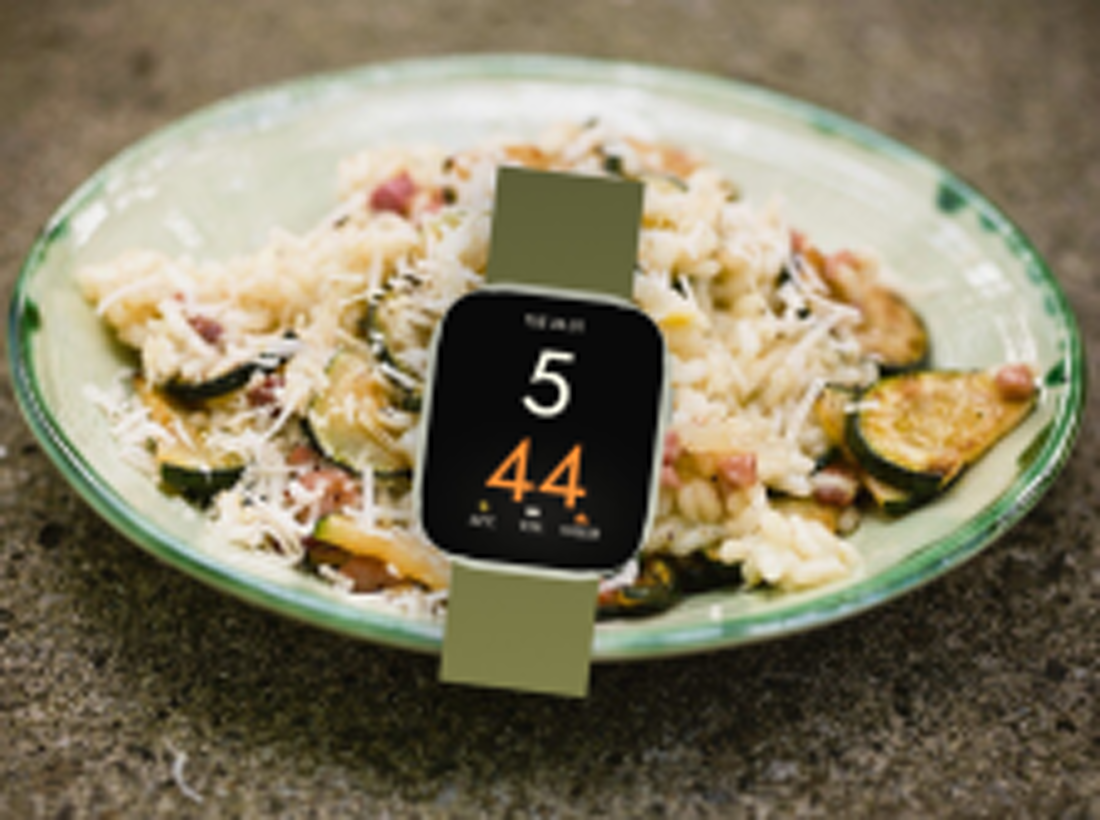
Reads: 5:44
